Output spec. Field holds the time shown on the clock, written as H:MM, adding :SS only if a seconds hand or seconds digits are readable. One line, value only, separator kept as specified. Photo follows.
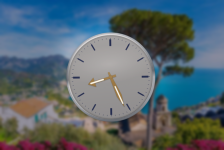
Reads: 8:26
